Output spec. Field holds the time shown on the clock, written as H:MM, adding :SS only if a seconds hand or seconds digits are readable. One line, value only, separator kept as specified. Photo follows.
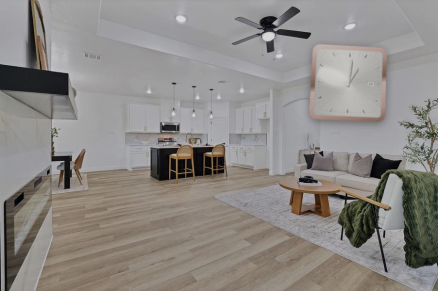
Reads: 1:01
